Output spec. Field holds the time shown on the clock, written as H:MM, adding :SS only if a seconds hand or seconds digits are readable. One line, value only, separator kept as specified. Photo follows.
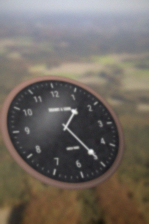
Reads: 1:25
